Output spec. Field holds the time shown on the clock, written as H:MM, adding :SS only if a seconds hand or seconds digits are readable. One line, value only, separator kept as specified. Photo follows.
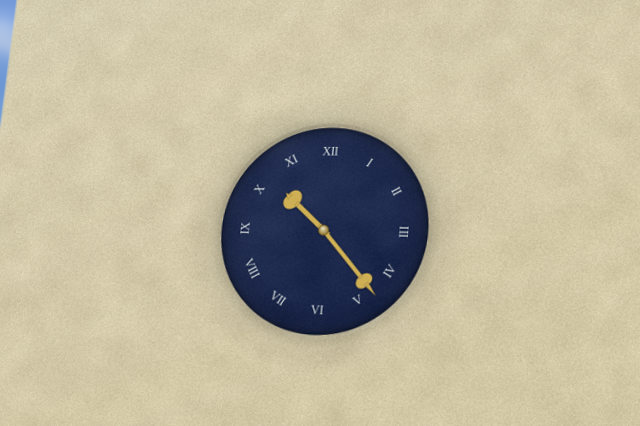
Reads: 10:23
